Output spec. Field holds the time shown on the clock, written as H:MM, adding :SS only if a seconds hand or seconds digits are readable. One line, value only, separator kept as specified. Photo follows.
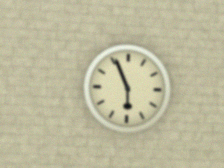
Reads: 5:56
